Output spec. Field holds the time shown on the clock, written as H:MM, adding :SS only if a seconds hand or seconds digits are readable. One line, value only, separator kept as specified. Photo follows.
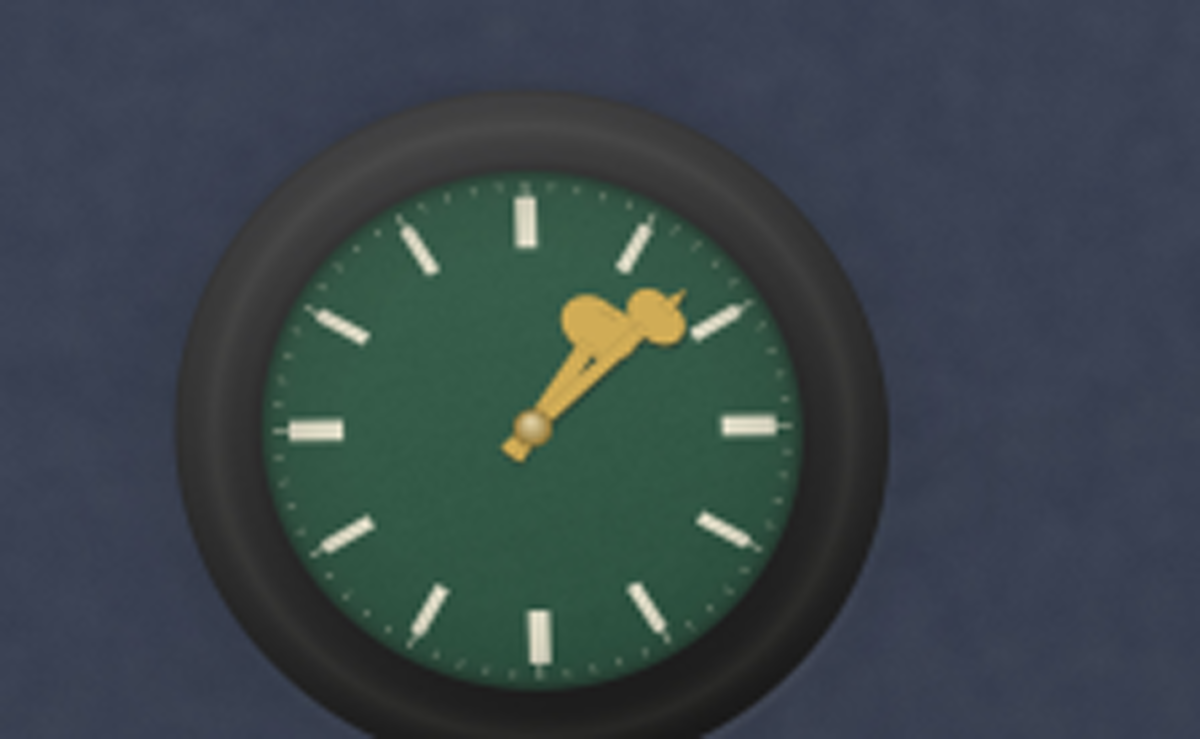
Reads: 1:08
